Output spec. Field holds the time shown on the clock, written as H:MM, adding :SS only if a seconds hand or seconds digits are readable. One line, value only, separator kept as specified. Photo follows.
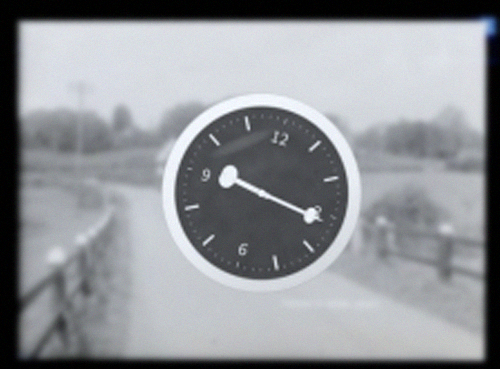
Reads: 9:16
